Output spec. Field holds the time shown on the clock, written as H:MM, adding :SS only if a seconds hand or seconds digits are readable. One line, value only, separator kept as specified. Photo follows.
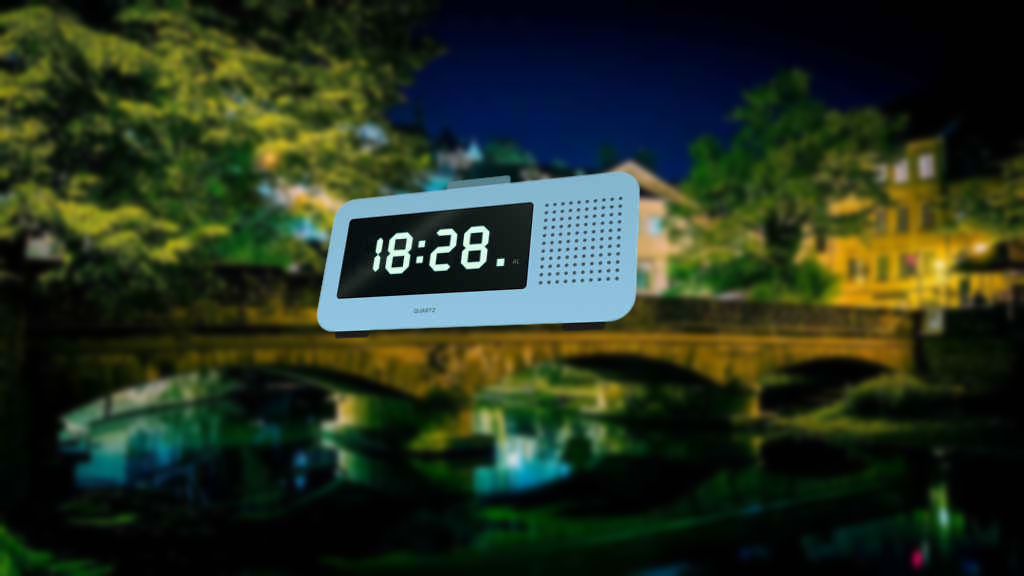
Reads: 18:28
